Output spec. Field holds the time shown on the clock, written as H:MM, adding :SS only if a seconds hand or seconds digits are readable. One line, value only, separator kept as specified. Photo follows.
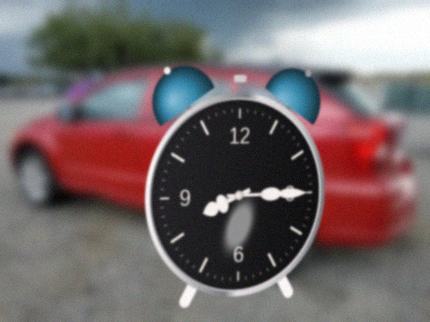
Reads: 8:15
